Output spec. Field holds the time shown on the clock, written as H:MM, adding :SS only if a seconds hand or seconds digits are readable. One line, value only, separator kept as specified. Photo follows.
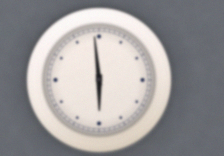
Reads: 5:59
